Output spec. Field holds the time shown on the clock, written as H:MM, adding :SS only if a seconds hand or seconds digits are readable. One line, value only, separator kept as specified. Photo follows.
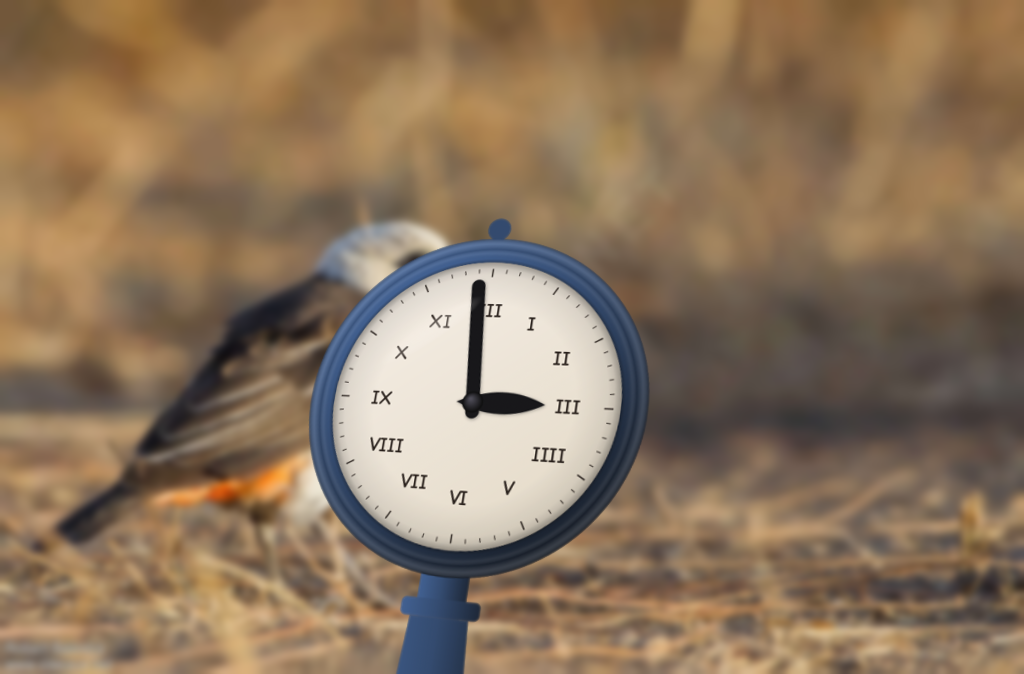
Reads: 2:59
